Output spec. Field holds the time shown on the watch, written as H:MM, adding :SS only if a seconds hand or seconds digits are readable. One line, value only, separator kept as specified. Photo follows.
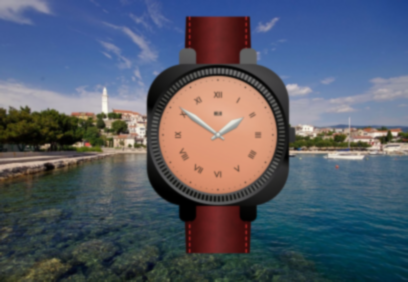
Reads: 1:51
